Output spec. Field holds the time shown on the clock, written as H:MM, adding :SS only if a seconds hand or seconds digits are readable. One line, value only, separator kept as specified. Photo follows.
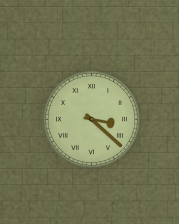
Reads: 3:22
